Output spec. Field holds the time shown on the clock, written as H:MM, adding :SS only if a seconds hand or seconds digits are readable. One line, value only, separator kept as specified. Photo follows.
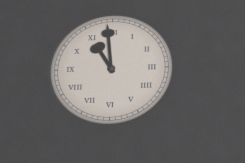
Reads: 10:59
